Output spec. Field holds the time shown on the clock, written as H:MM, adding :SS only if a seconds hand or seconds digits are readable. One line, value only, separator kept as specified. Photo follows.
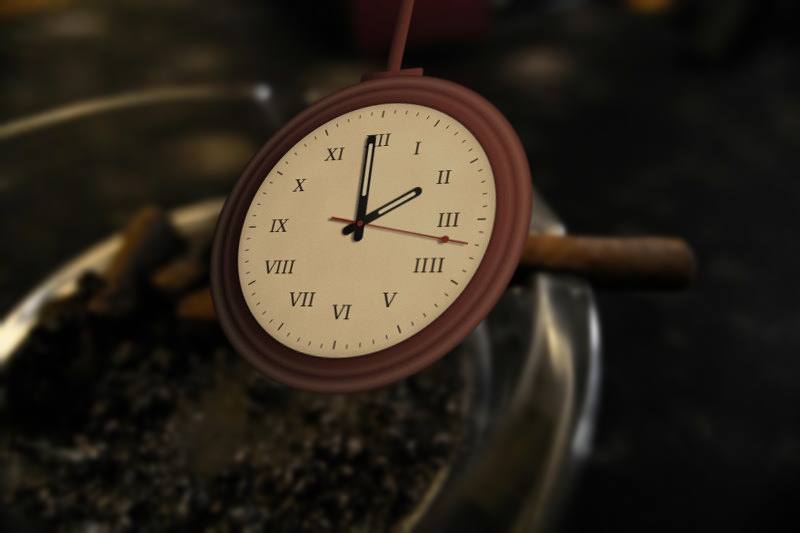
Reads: 1:59:17
